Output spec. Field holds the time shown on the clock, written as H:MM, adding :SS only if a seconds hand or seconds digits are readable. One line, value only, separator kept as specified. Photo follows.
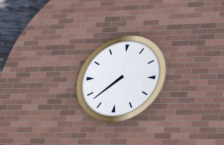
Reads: 7:38
